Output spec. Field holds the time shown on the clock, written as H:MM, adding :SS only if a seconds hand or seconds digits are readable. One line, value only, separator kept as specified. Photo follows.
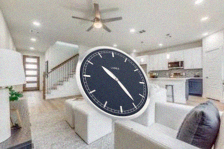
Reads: 10:24
